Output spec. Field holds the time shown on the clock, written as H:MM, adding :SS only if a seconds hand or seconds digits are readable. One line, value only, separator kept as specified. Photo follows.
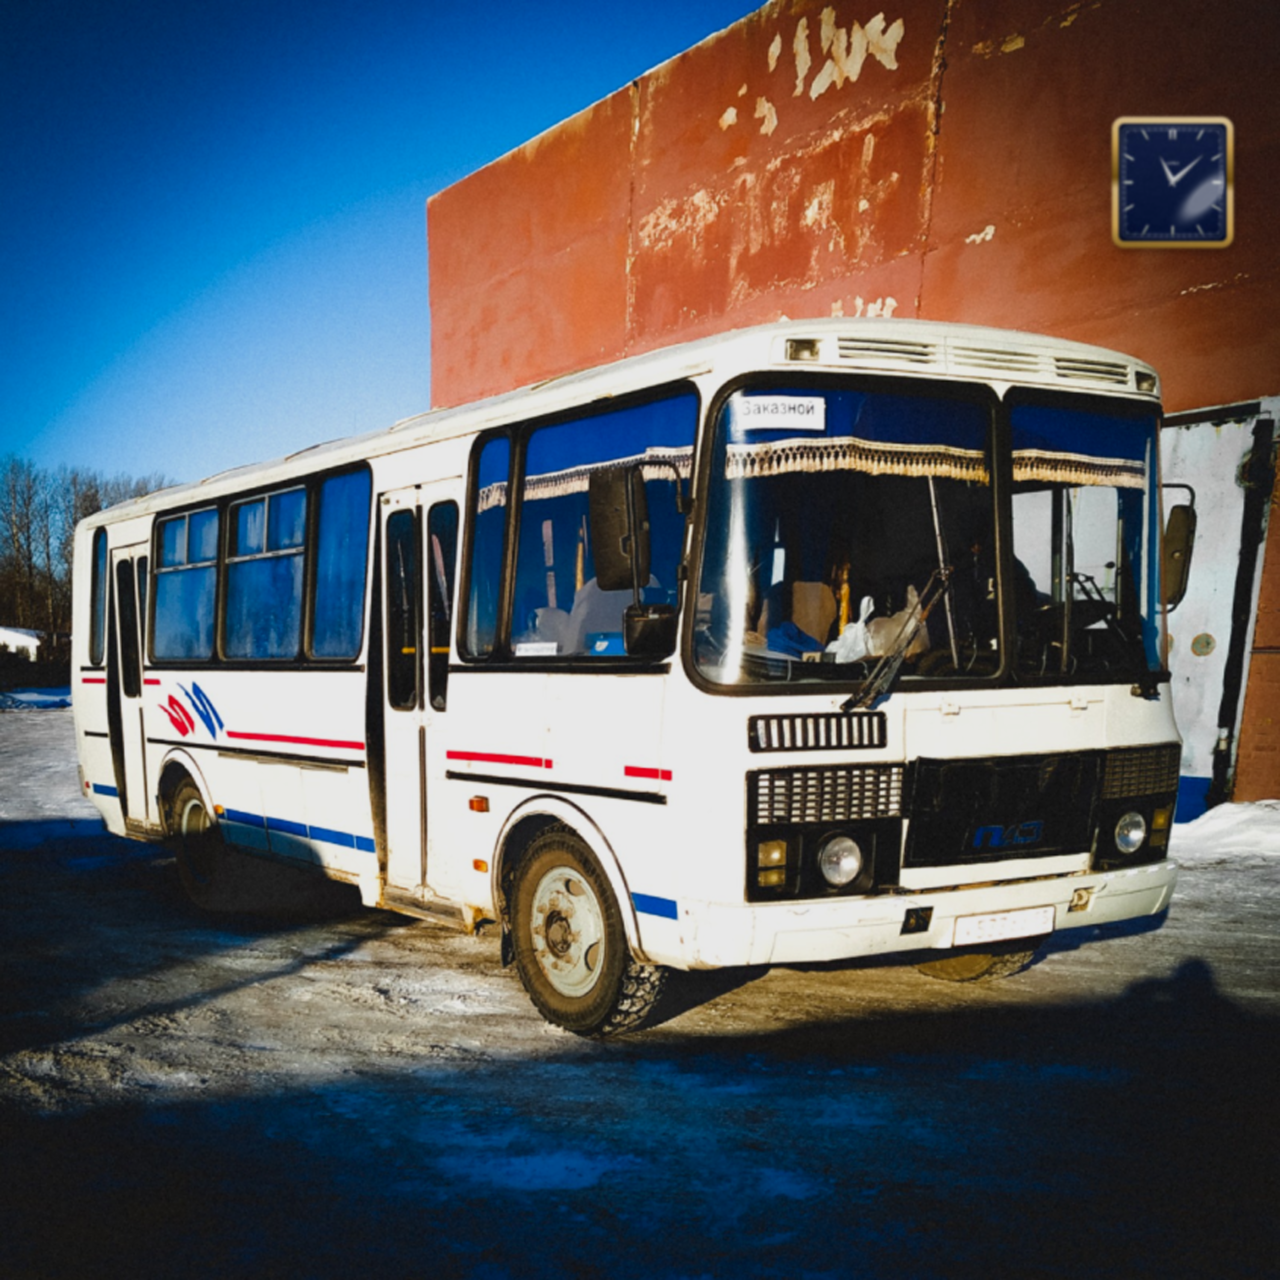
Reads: 11:08
